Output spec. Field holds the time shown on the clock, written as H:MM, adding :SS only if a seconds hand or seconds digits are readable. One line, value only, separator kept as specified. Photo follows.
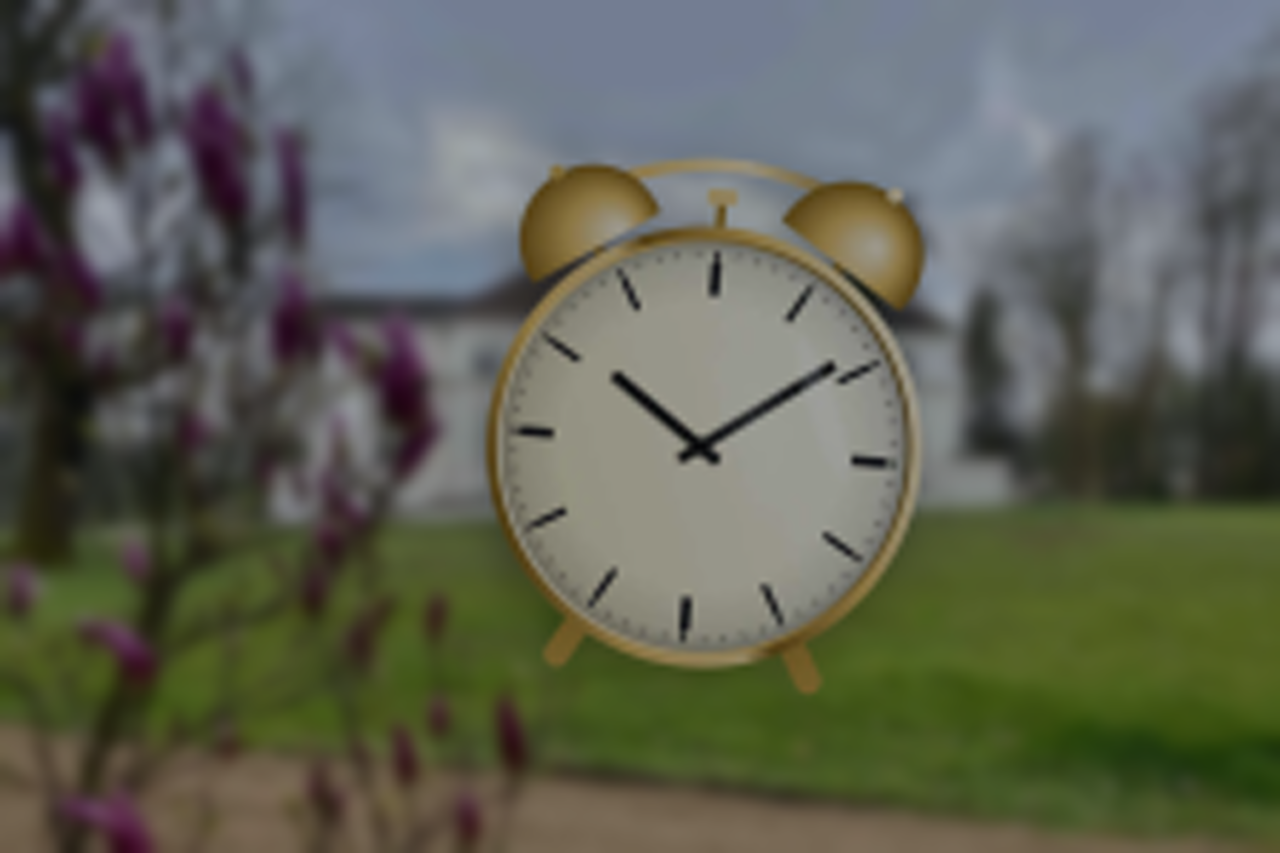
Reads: 10:09
